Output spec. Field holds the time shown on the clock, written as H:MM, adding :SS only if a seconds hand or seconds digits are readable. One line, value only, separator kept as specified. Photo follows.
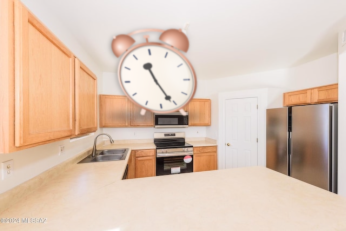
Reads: 11:26
